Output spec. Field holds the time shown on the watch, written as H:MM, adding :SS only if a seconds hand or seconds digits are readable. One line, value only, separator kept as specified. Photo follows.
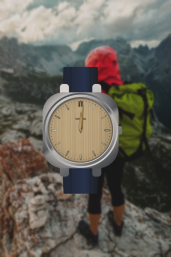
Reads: 12:01
